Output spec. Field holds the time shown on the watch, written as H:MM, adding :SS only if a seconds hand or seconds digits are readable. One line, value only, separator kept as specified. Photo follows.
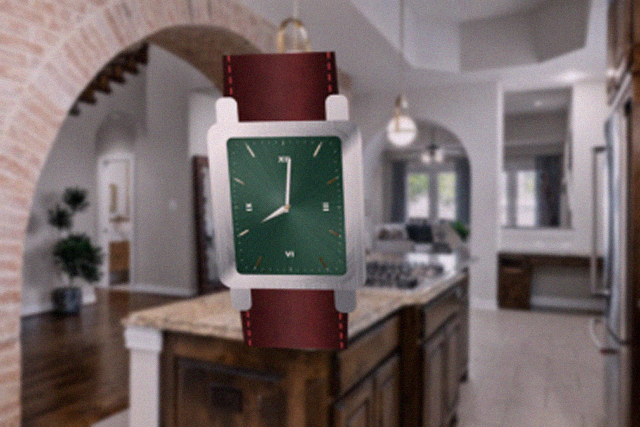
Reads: 8:01
